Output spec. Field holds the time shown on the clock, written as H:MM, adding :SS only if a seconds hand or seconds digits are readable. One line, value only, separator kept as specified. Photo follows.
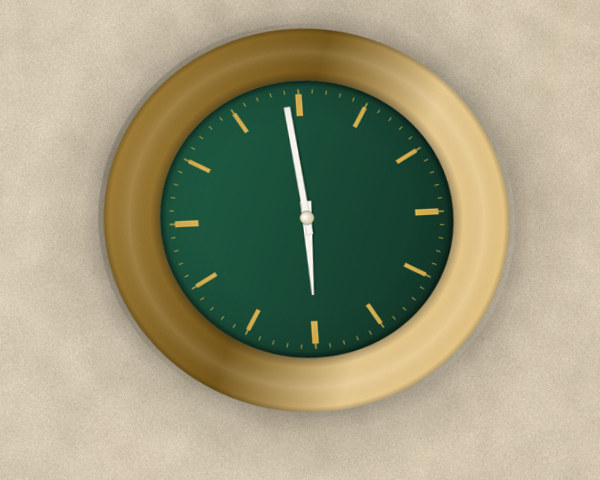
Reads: 5:59
